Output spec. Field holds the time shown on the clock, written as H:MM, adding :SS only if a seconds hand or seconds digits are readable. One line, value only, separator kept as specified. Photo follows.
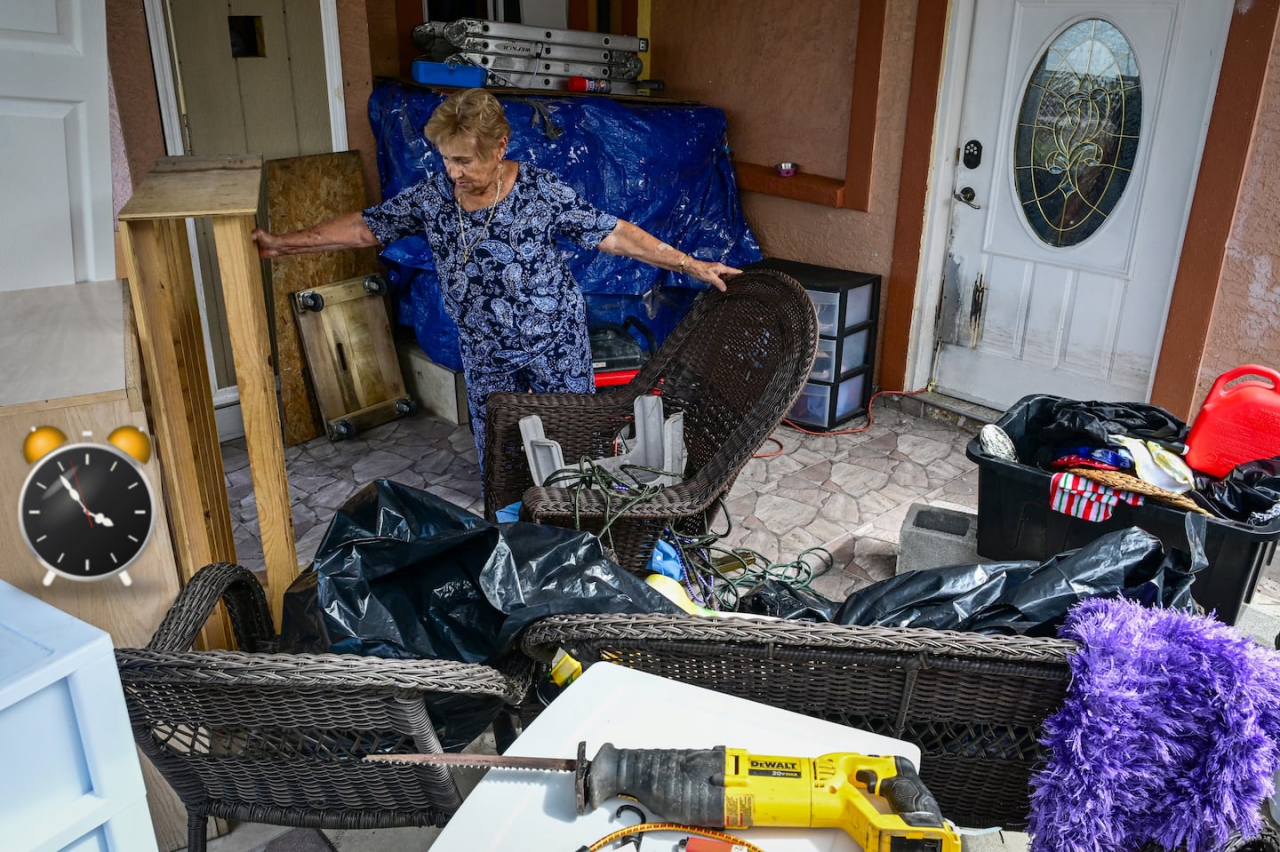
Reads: 3:53:57
